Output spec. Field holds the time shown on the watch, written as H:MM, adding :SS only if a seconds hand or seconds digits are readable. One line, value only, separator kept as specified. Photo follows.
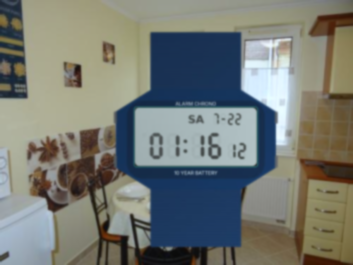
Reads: 1:16:12
